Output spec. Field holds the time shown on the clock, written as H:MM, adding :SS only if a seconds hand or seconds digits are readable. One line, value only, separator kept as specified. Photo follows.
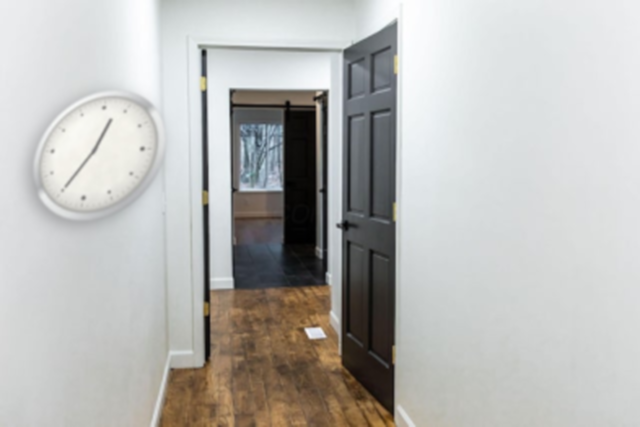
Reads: 12:35
